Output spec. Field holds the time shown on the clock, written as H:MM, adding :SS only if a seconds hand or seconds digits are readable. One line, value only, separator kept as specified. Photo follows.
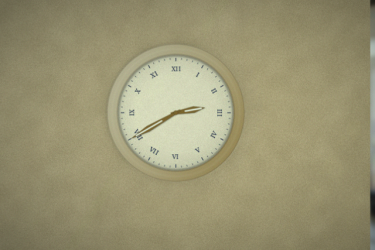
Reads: 2:40
